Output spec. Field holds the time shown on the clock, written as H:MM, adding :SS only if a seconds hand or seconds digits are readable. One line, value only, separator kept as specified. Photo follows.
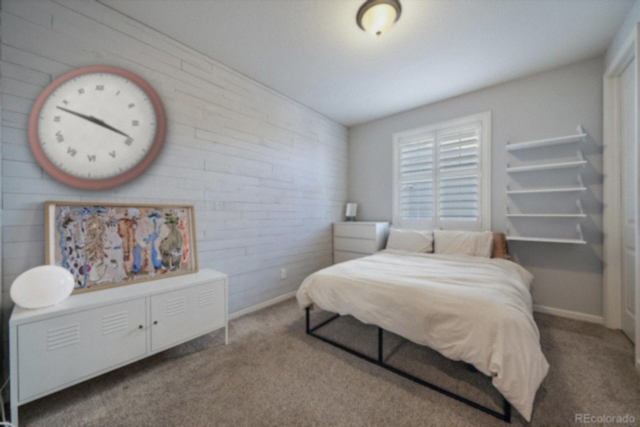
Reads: 3:48
